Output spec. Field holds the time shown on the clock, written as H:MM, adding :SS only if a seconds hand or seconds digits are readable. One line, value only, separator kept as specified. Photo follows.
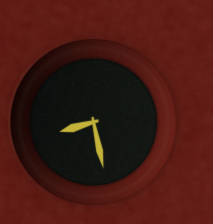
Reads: 8:28
